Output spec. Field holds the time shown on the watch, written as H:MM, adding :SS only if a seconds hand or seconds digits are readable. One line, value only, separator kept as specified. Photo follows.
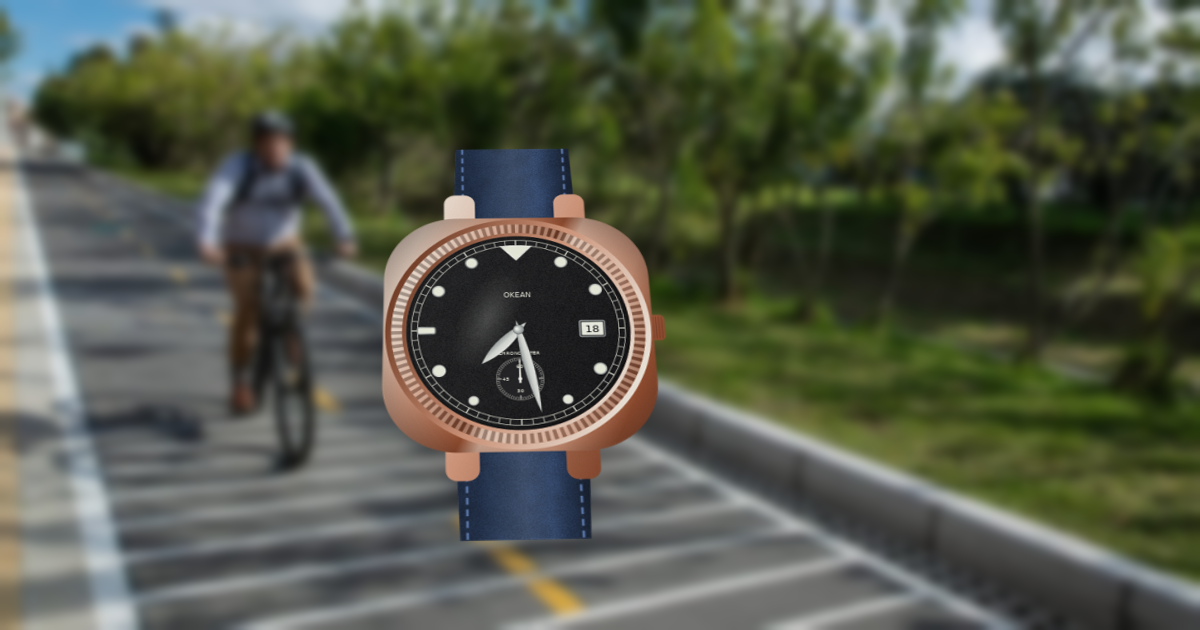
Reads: 7:28
